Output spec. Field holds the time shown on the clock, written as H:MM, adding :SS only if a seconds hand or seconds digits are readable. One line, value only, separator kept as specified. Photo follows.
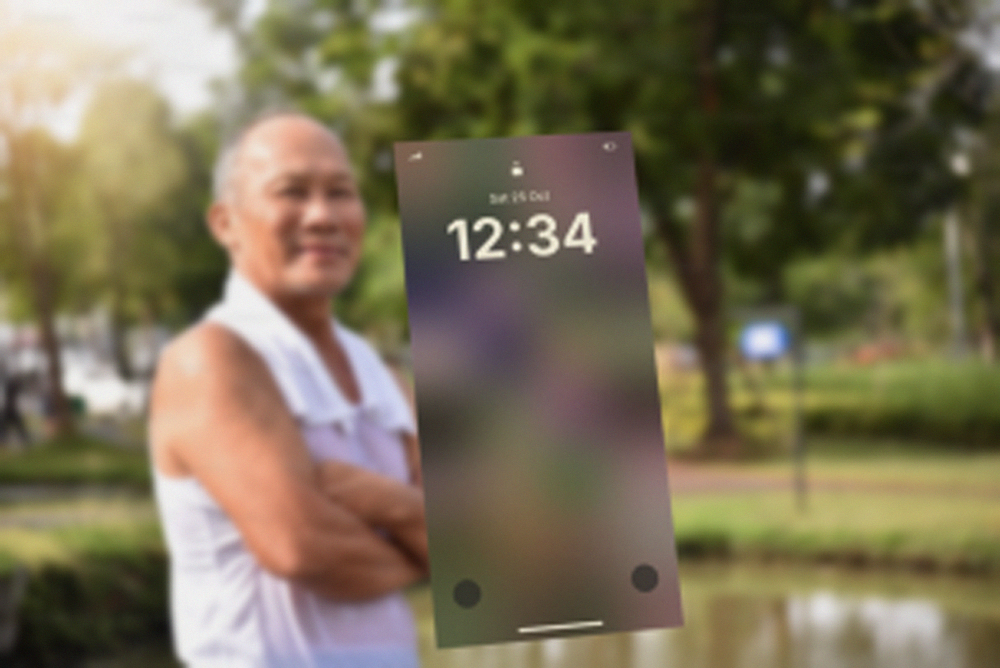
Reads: 12:34
